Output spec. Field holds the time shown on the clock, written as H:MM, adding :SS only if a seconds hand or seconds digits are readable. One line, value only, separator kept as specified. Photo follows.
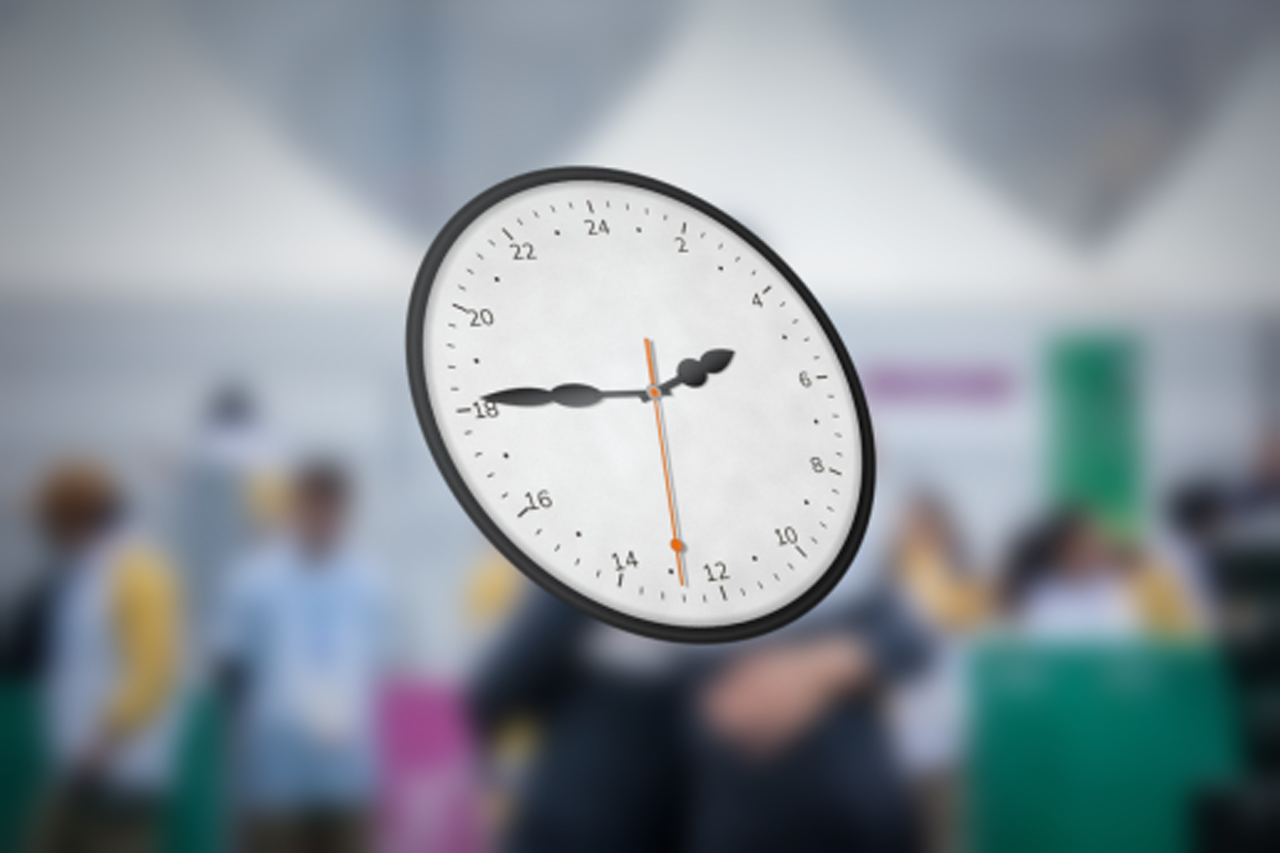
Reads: 4:45:32
